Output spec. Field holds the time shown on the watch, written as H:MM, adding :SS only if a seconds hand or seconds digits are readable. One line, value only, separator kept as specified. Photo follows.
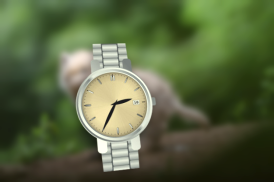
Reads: 2:35
